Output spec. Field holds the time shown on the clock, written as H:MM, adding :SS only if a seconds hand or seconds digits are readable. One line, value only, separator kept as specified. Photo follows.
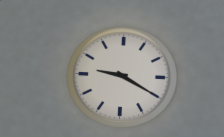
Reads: 9:20
